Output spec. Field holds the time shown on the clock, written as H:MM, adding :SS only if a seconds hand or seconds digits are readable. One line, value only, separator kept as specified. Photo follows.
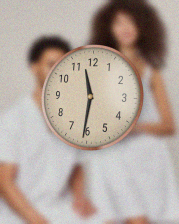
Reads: 11:31
